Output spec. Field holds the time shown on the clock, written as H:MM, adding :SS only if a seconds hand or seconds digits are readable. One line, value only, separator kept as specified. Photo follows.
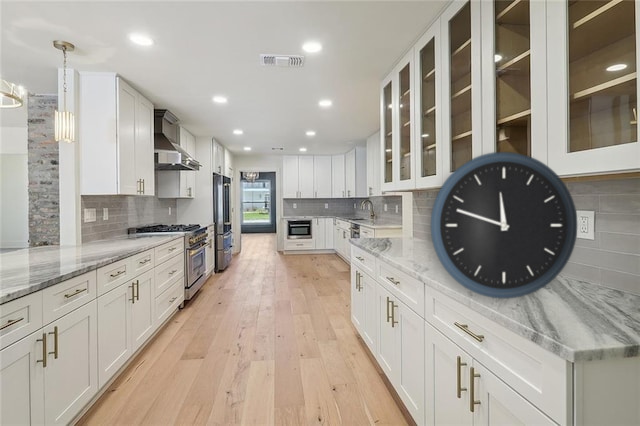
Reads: 11:48
